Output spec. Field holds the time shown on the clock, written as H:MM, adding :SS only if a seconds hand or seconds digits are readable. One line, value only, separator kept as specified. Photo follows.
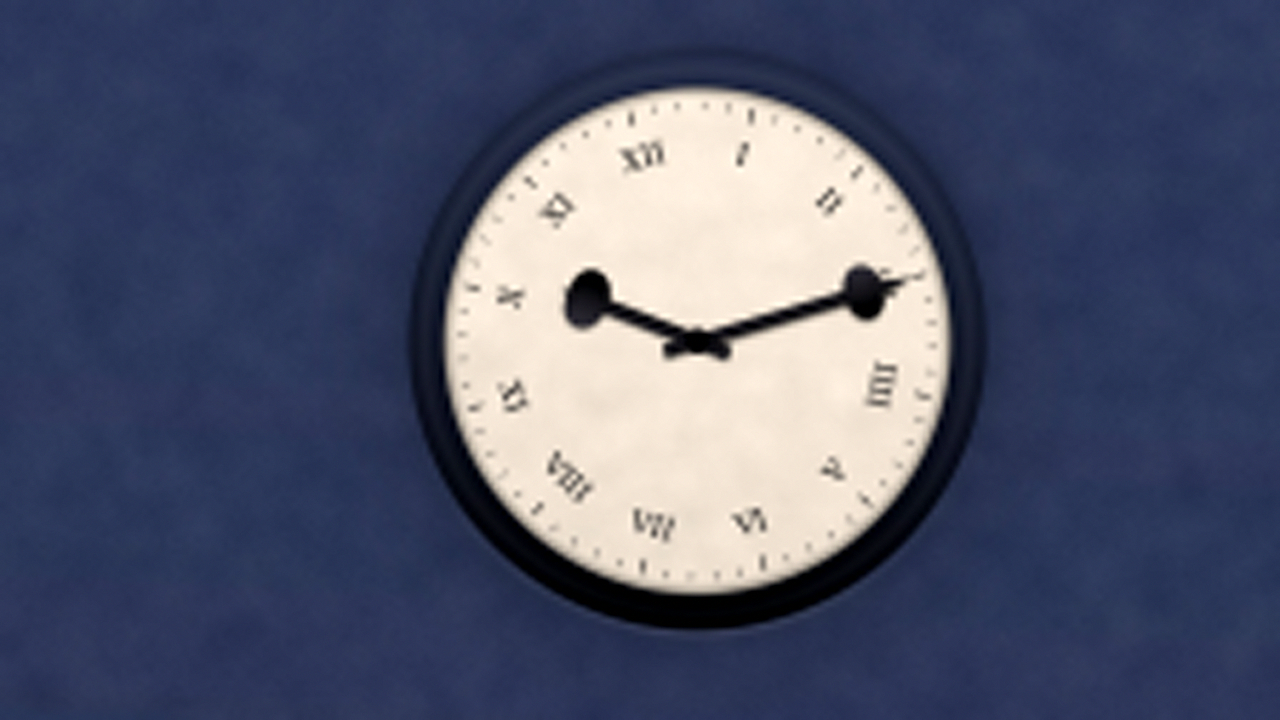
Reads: 10:15
